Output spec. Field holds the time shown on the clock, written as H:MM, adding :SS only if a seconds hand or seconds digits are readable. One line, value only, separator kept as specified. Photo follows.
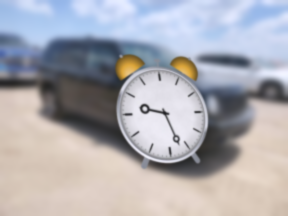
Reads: 9:27
